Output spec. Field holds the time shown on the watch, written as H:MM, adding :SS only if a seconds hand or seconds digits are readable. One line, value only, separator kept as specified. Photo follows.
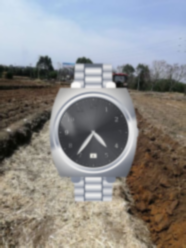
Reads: 4:36
